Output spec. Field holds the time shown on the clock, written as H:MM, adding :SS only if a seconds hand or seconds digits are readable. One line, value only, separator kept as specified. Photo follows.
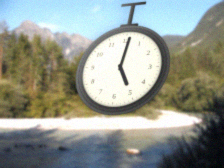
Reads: 5:01
